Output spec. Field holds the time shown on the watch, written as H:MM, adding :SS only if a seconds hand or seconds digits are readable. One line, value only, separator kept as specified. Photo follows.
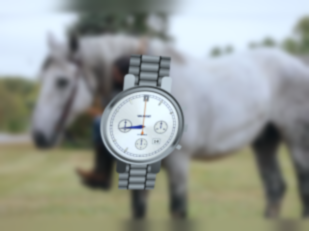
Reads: 8:44
